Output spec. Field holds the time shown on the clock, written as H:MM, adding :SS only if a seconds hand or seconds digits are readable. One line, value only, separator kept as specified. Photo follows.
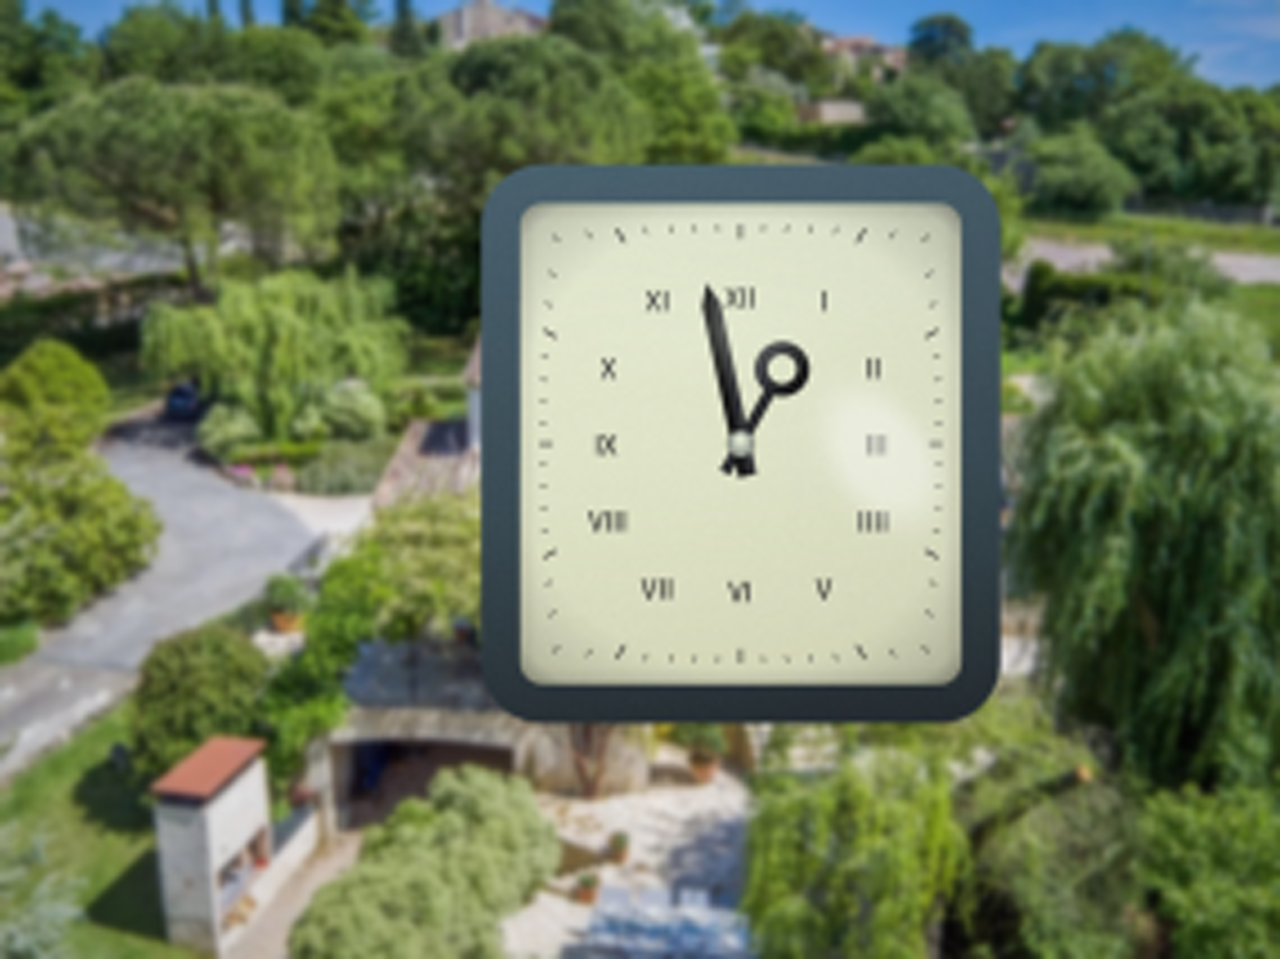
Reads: 12:58
